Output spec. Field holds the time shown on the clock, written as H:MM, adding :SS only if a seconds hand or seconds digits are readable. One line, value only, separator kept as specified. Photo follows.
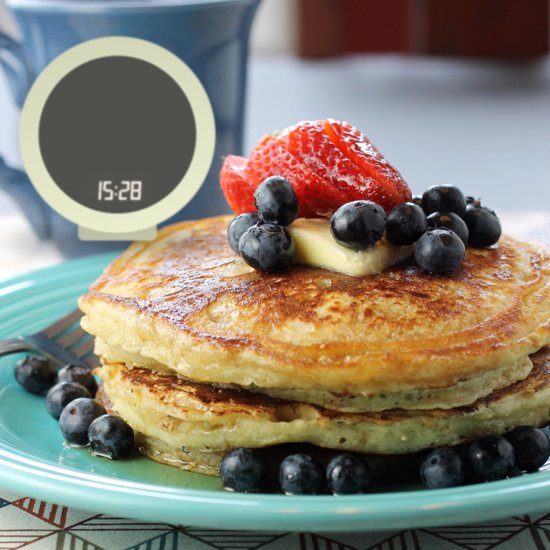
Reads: 15:28
